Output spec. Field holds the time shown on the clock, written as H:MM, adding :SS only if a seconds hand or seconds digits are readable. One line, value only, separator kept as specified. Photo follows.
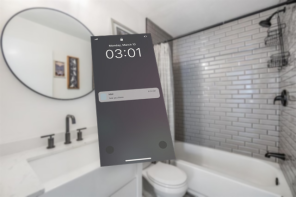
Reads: 3:01
